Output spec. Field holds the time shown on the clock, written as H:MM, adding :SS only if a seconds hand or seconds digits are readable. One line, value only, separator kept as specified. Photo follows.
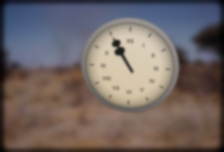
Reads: 10:55
